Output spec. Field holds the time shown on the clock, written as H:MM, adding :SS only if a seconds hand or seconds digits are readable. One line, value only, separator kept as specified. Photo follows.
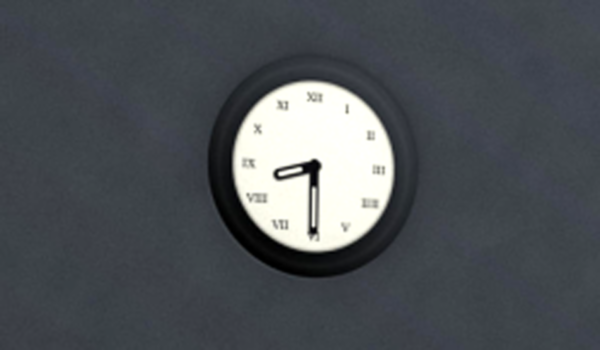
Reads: 8:30
